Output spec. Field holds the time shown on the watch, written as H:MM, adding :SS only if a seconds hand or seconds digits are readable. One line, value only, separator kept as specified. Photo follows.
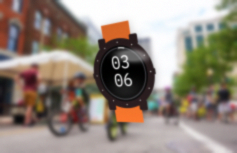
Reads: 3:06
